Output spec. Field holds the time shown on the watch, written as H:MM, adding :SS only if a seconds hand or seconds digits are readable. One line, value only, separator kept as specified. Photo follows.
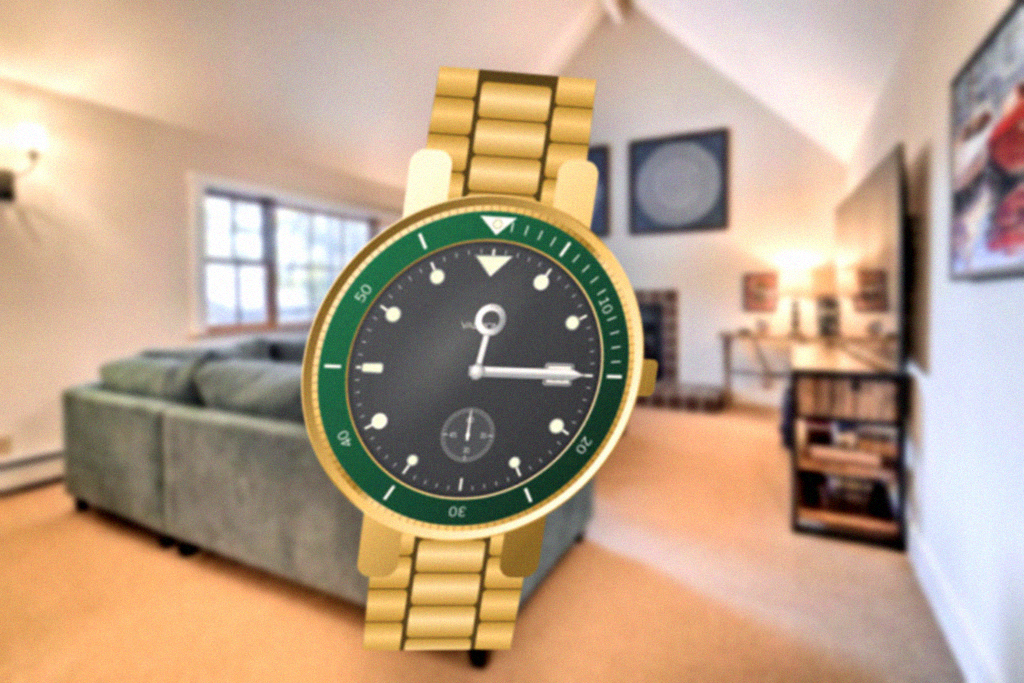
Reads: 12:15
